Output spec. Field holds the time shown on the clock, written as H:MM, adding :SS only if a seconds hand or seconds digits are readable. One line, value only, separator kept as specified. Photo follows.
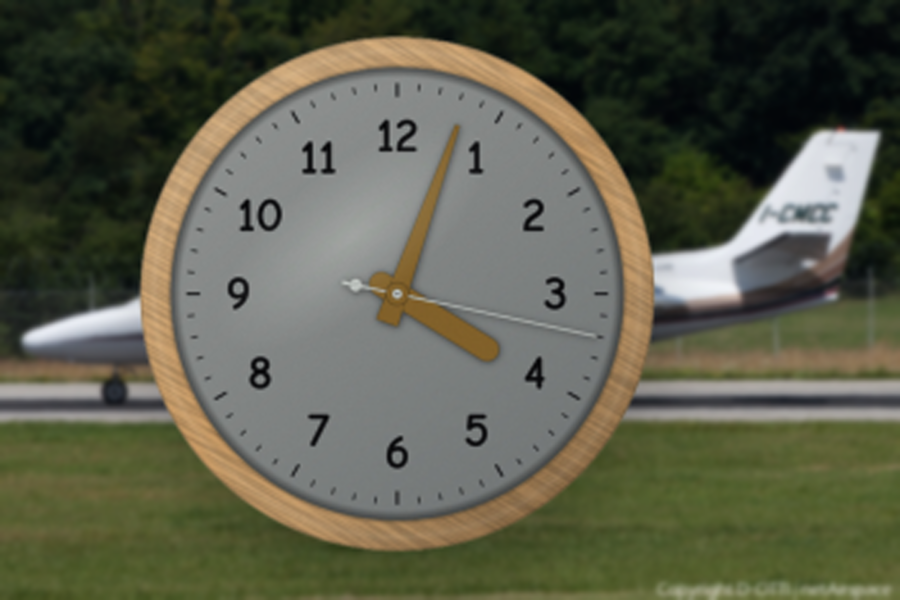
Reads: 4:03:17
